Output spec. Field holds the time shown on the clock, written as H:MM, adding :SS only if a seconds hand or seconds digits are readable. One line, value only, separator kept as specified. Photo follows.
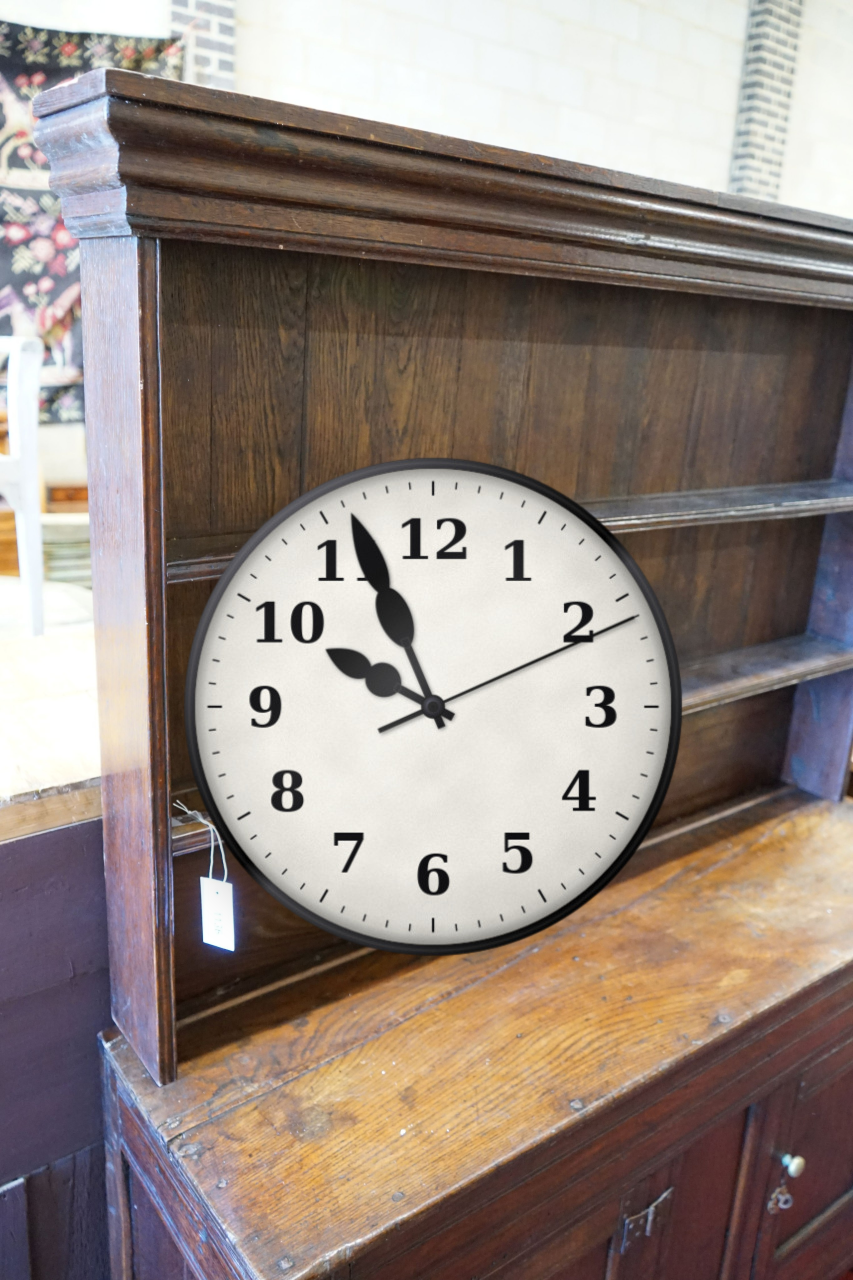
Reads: 9:56:11
